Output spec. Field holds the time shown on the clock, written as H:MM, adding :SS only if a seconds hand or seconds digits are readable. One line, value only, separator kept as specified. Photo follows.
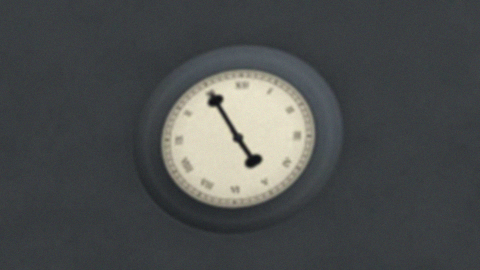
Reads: 4:55
